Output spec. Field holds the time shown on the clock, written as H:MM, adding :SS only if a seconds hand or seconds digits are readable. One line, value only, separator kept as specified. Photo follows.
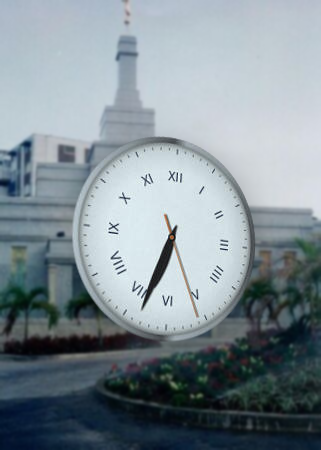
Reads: 6:33:26
